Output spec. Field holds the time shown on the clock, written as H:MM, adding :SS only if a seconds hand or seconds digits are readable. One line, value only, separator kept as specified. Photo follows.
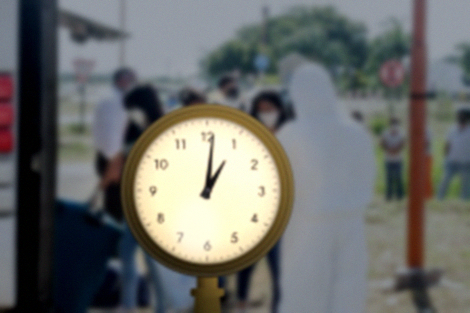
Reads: 1:01
